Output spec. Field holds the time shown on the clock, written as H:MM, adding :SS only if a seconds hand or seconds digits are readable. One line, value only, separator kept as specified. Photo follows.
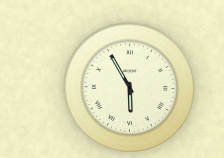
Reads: 5:55
